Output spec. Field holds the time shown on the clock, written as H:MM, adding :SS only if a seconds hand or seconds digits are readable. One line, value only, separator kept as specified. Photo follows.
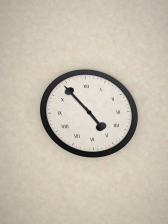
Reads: 4:54
